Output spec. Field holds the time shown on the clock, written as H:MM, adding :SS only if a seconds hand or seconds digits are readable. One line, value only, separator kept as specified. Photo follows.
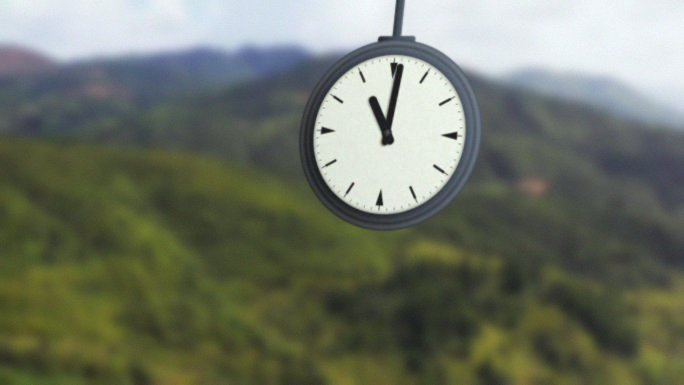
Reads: 11:01
